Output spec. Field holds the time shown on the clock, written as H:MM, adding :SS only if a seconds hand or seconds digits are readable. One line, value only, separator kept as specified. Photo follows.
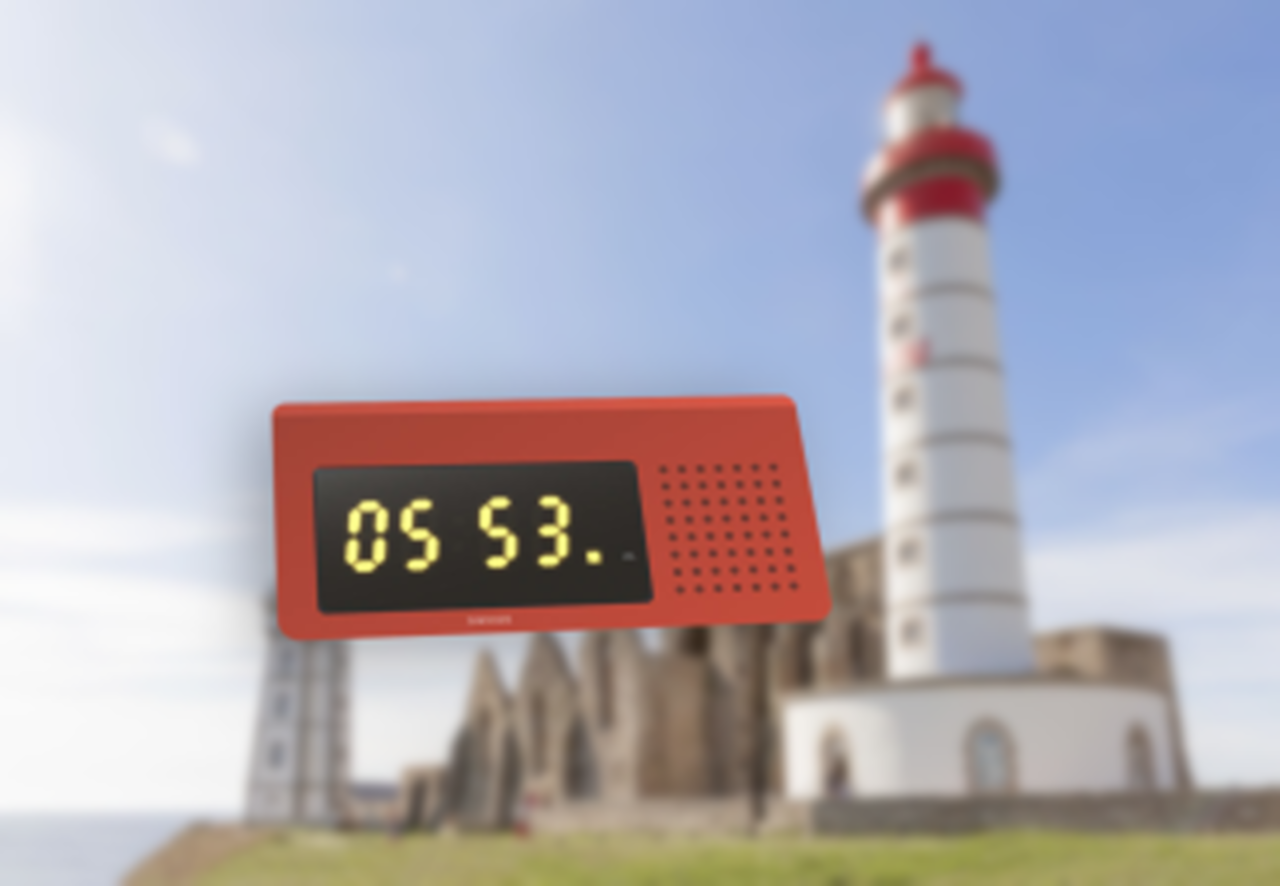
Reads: 5:53
